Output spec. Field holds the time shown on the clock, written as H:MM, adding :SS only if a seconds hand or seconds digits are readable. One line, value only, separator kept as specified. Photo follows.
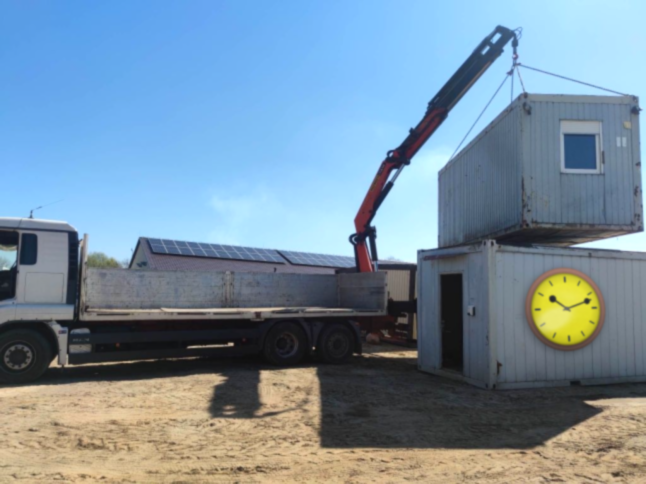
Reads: 10:12
